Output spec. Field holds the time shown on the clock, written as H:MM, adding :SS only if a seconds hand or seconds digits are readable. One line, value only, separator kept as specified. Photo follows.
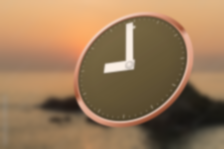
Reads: 8:59
